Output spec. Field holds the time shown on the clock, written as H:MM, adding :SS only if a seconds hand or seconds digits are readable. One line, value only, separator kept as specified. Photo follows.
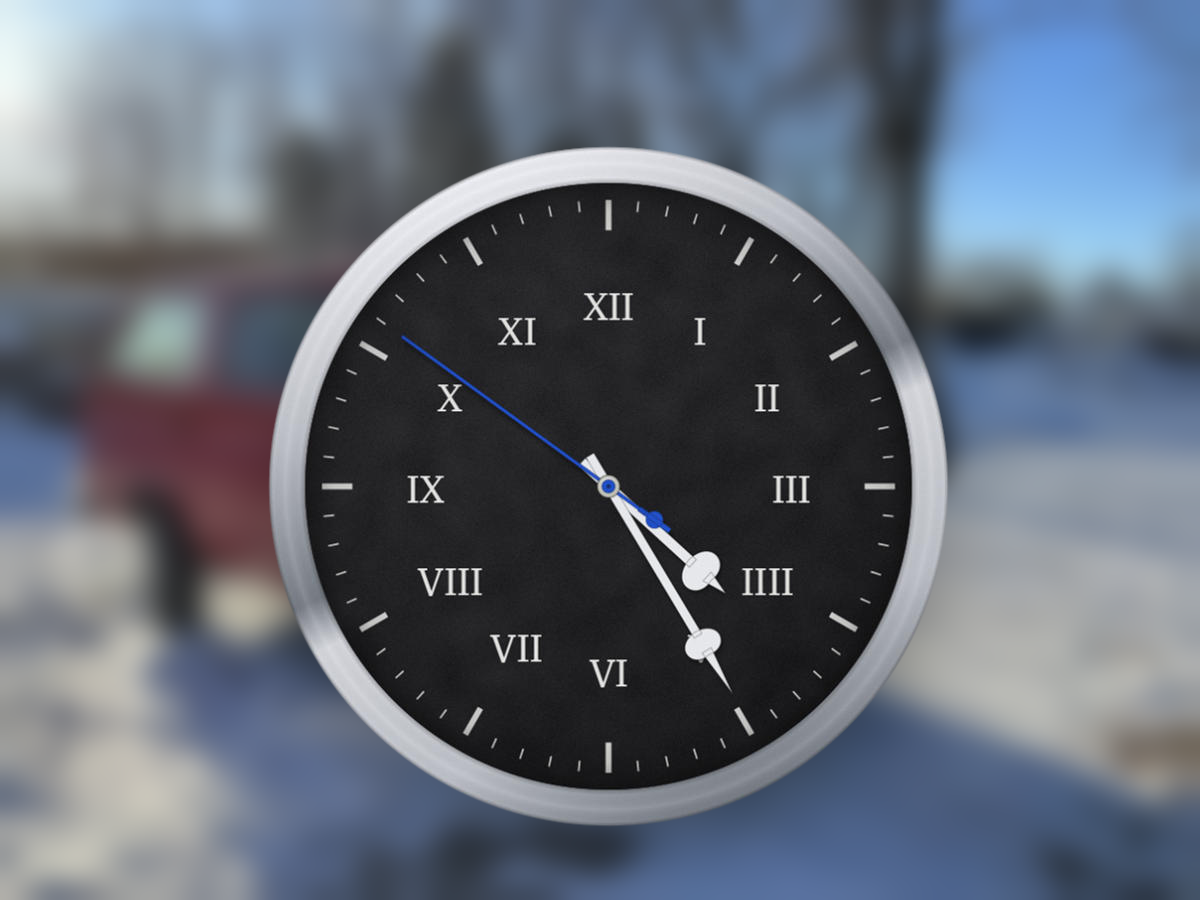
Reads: 4:24:51
